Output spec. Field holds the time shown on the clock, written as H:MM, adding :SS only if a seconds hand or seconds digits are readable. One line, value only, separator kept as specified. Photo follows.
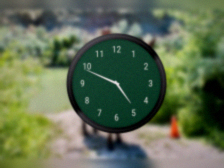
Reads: 4:49
